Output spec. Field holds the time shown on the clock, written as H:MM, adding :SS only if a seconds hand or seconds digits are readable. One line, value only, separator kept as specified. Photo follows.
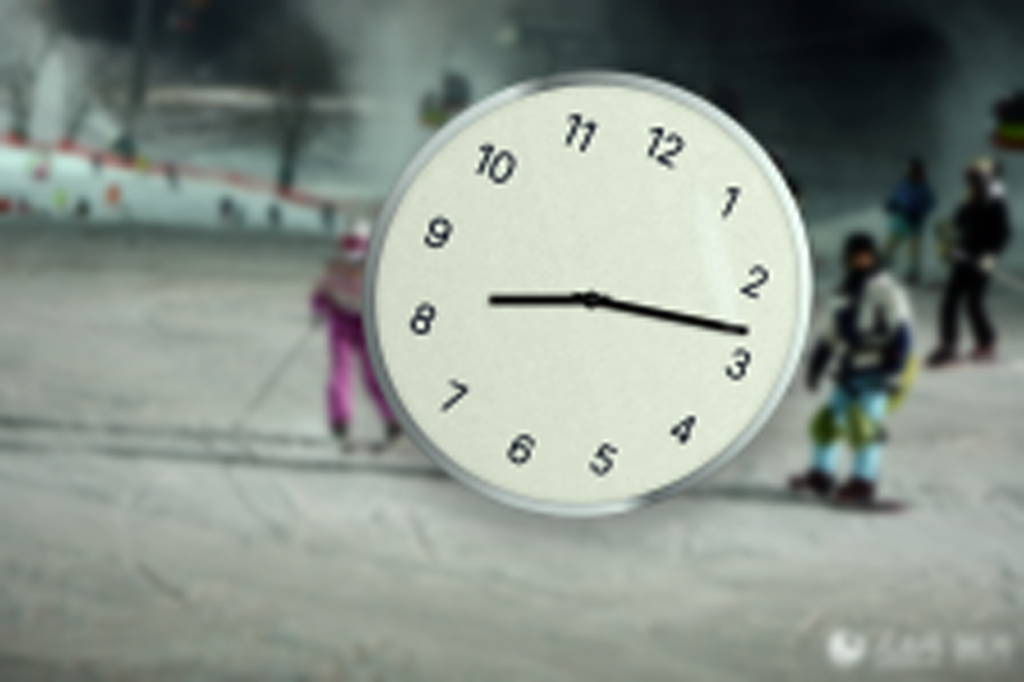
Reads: 8:13
